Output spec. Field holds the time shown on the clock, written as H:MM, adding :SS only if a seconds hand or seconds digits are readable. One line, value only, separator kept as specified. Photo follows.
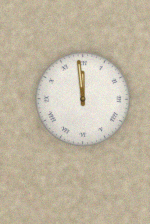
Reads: 11:59
